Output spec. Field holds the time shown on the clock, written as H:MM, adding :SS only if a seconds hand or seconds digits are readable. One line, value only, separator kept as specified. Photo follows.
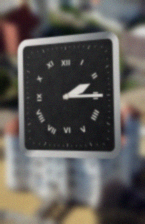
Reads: 2:15
